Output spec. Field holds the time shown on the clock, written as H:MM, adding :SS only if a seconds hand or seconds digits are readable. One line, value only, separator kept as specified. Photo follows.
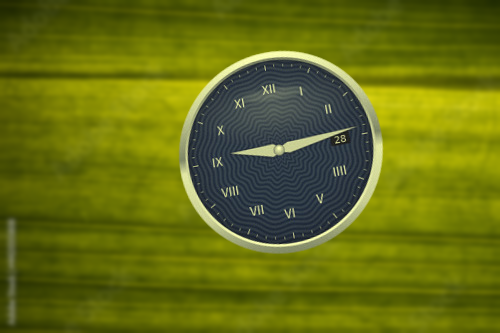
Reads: 9:14
